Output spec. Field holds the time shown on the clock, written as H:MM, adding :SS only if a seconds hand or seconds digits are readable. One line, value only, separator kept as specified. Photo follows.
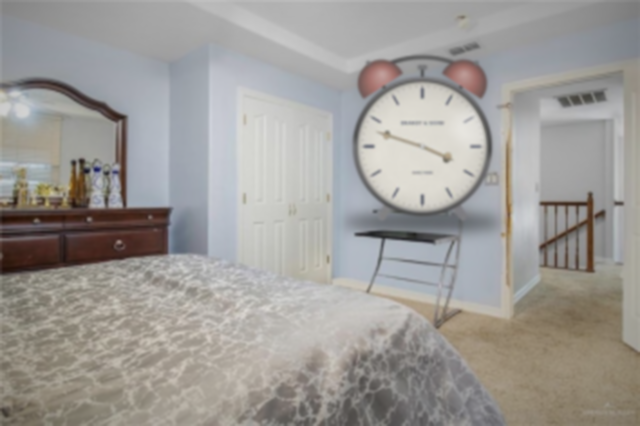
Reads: 3:48
